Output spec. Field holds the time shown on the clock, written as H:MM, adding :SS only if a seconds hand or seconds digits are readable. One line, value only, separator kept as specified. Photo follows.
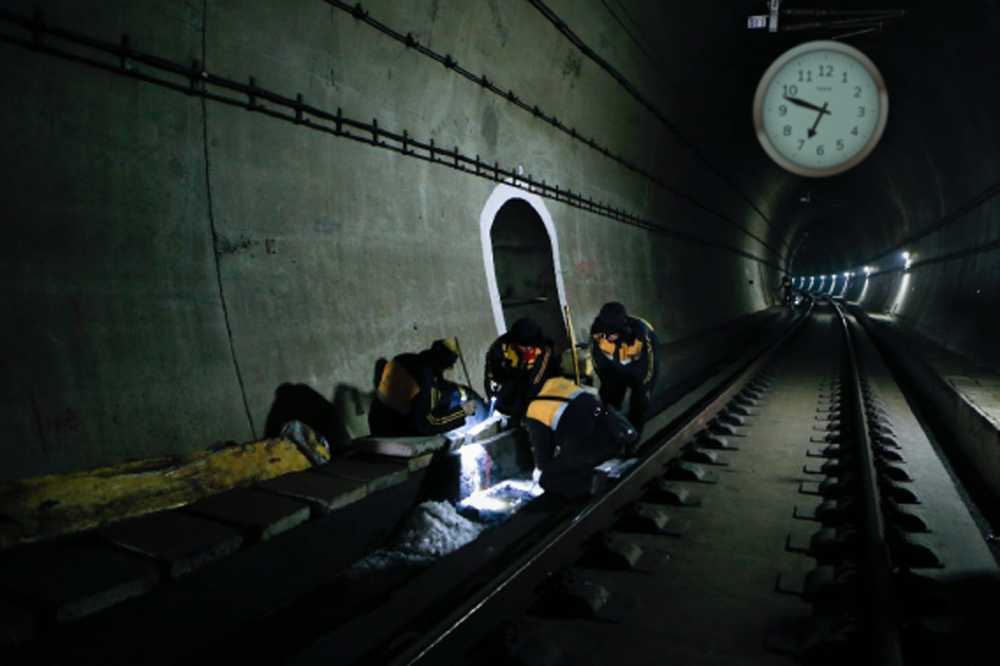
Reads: 6:48
